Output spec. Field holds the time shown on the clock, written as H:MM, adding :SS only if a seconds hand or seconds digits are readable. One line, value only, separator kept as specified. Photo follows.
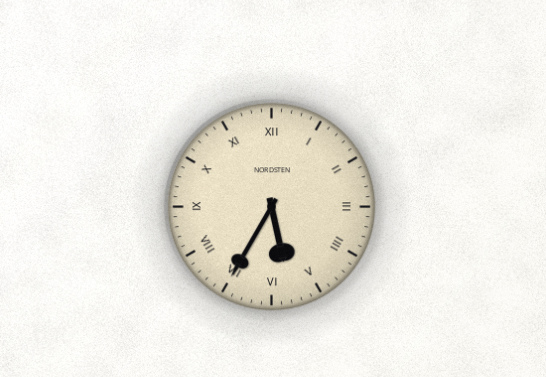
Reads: 5:35
